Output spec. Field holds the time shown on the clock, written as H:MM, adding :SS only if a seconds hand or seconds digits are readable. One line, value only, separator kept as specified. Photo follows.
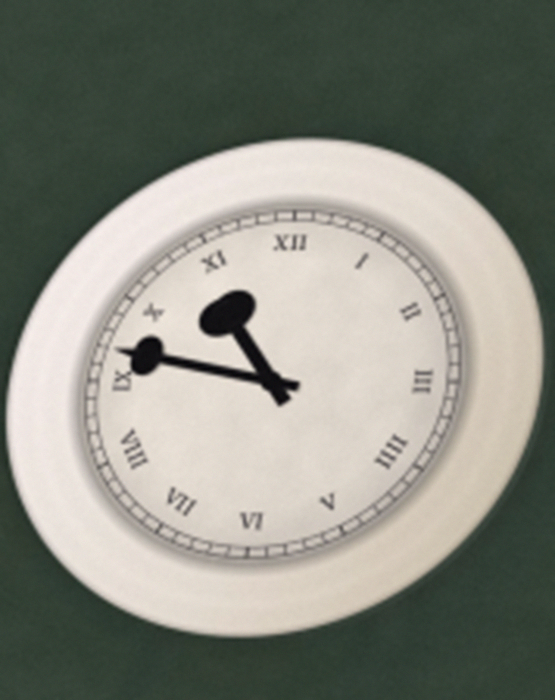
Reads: 10:47
